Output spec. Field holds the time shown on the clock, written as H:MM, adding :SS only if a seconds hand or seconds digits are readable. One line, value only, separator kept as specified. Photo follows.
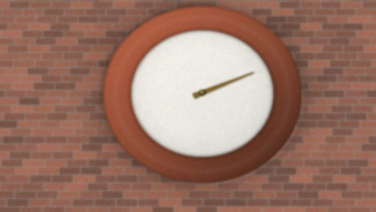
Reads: 2:11
